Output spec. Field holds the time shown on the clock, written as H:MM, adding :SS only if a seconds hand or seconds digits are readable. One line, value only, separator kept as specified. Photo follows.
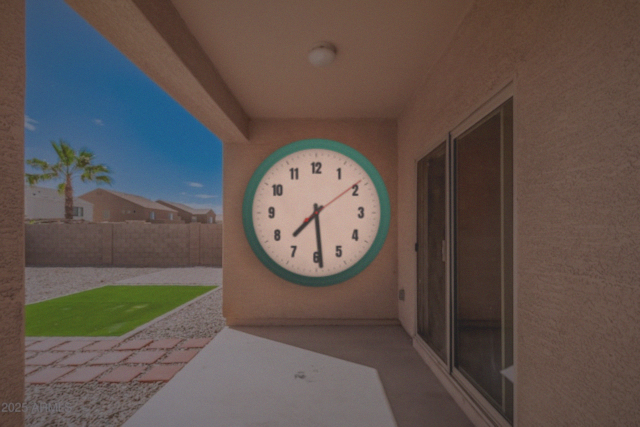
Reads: 7:29:09
